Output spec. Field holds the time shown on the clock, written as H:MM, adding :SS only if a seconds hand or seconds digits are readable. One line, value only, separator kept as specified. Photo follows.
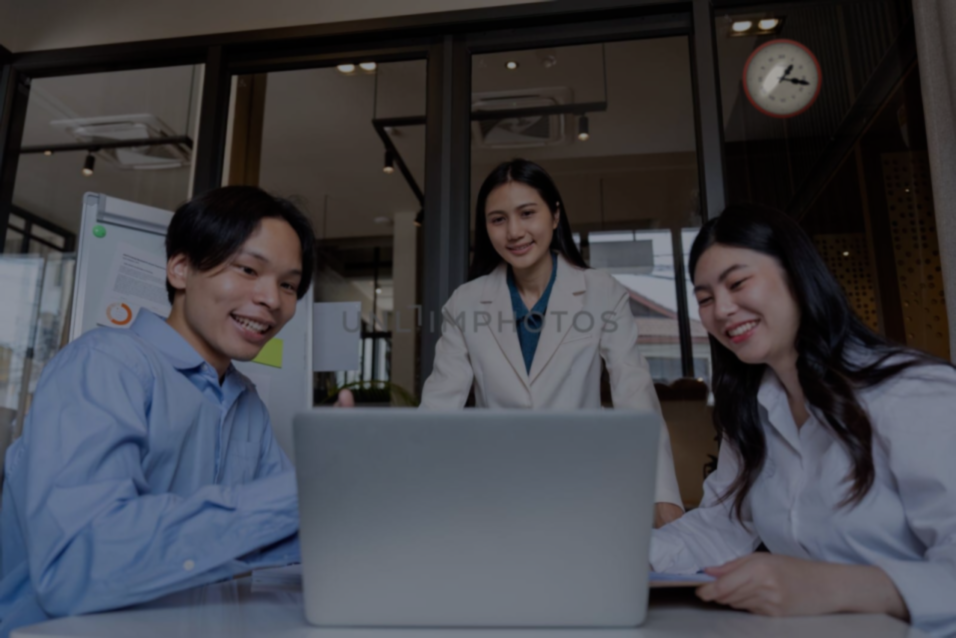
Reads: 1:17
